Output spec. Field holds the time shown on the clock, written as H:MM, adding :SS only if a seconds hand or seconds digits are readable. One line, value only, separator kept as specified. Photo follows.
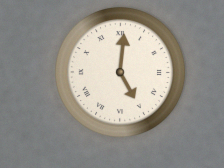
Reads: 5:01
